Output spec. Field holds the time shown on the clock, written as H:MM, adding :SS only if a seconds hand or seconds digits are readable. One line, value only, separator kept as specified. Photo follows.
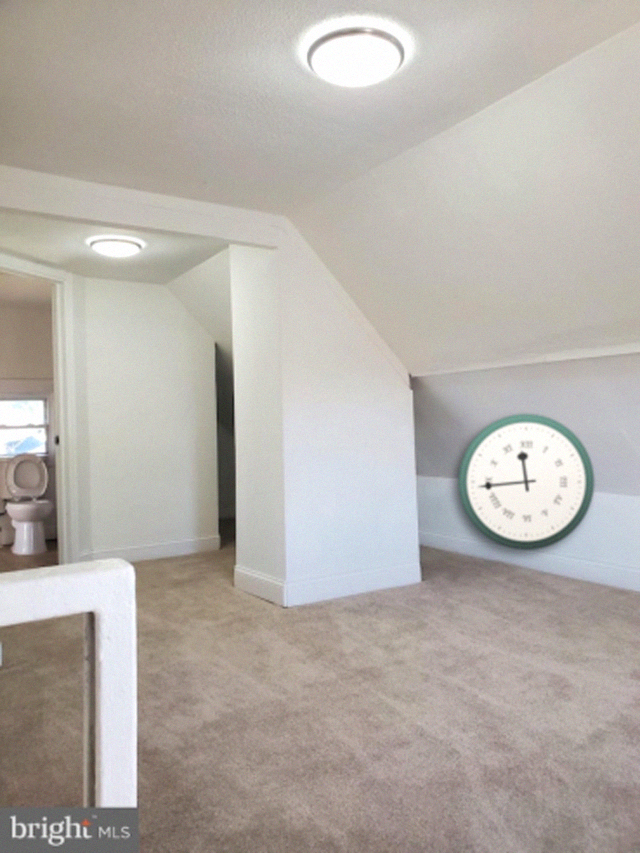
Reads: 11:44
